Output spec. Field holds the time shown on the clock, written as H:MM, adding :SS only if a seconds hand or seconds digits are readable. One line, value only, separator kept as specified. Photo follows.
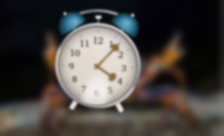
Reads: 4:07
